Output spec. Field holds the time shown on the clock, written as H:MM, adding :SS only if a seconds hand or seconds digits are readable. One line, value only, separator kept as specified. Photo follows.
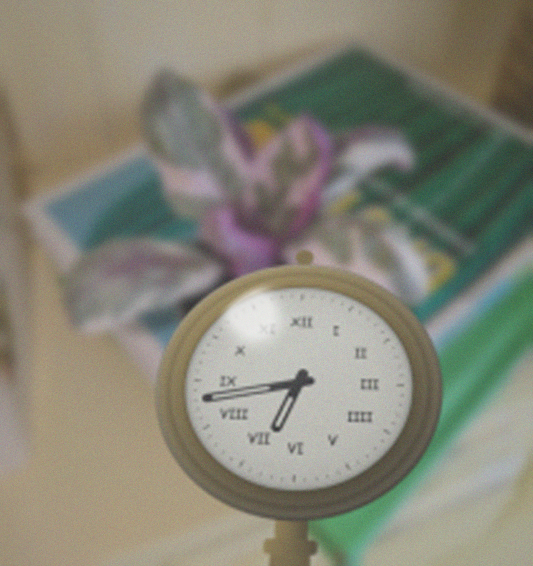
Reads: 6:43
